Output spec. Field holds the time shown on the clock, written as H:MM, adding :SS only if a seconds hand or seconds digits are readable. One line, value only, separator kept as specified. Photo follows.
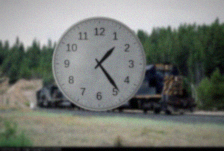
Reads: 1:24
